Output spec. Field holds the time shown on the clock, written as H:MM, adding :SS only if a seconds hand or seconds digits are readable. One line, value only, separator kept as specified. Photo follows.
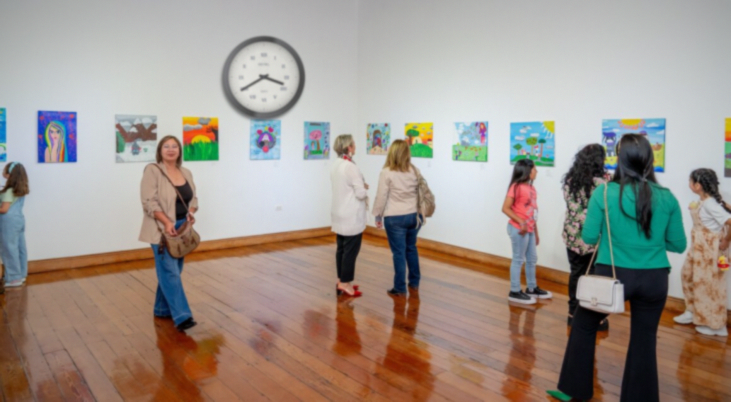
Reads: 3:40
